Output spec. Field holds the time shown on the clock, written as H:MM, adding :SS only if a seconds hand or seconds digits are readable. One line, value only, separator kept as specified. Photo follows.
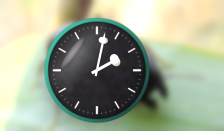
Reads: 2:02
